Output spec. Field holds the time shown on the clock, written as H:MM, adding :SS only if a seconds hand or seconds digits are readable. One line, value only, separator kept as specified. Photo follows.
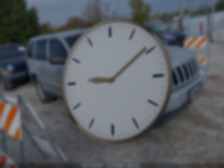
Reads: 9:09
